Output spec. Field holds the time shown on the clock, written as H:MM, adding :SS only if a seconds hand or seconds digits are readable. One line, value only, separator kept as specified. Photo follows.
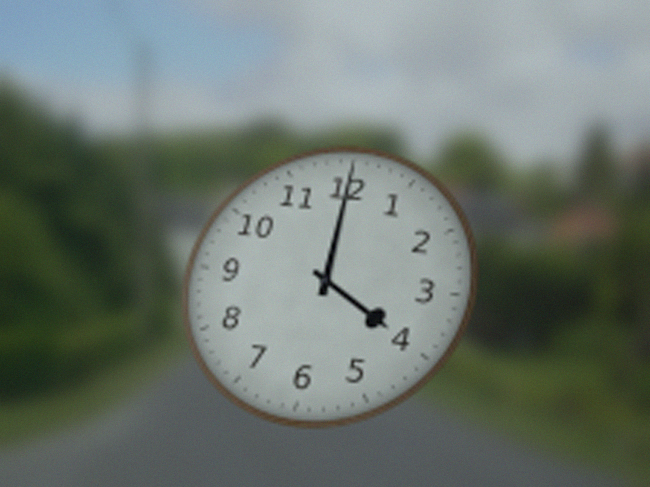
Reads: 4:00
